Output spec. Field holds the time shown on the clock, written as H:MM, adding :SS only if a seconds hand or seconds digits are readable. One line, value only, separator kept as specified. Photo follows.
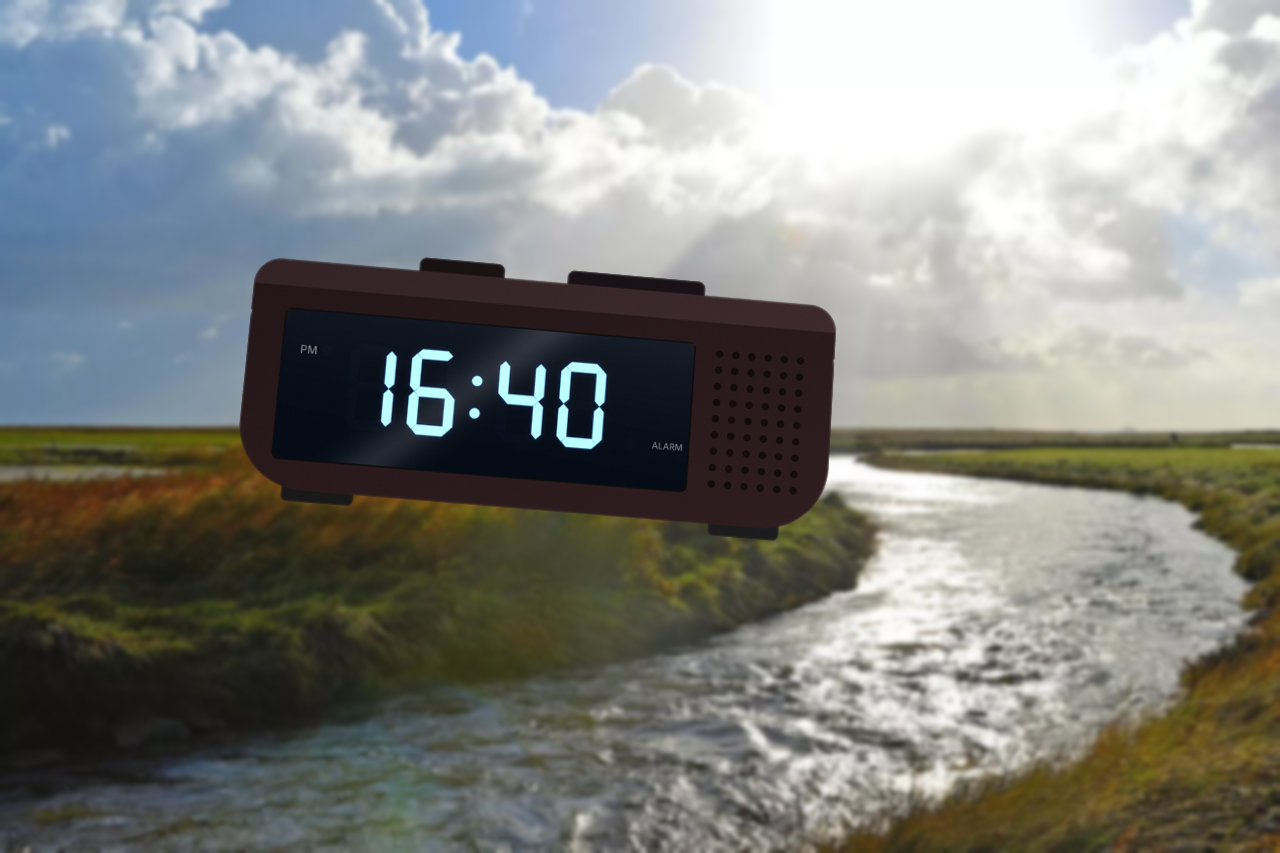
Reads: 16:40
